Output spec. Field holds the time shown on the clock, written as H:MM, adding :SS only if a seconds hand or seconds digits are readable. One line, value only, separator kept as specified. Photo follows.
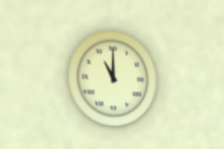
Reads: 11:00
